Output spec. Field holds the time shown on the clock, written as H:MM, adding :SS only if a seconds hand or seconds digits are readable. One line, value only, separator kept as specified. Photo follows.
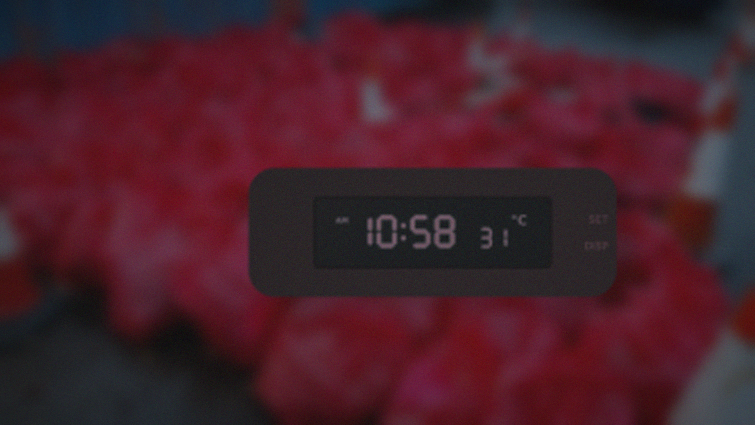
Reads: 10:58
